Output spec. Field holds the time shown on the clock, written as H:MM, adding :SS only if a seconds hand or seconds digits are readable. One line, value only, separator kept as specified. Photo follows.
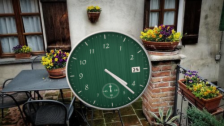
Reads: 4:23
